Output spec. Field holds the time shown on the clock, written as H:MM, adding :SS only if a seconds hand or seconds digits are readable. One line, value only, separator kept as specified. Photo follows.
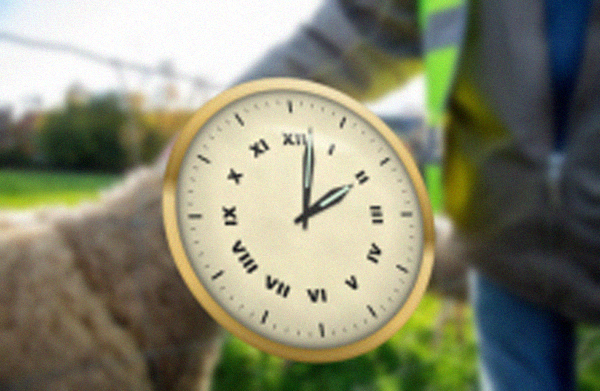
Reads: 2:02
